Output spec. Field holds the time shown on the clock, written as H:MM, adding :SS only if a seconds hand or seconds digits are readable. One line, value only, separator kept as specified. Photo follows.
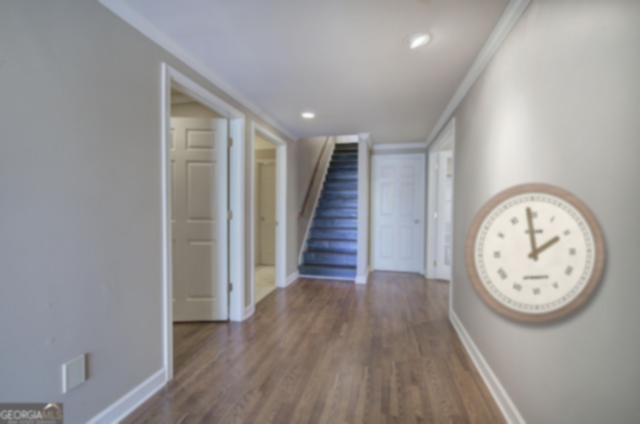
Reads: 1:59
